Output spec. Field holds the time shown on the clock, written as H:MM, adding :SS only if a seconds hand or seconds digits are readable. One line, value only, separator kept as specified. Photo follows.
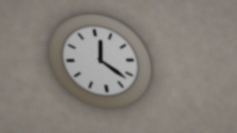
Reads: 12:22
